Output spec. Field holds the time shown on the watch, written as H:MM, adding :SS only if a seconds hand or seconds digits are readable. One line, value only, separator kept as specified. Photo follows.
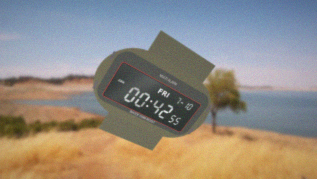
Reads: 0:42:55
